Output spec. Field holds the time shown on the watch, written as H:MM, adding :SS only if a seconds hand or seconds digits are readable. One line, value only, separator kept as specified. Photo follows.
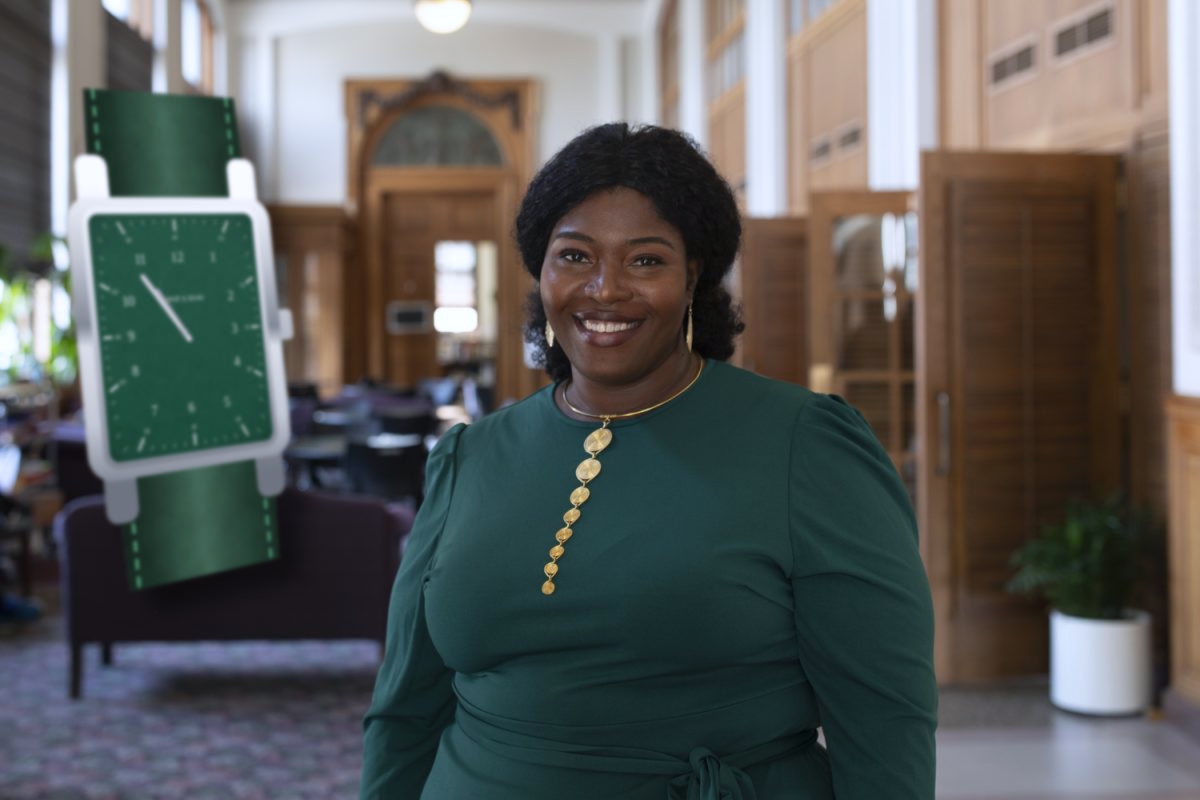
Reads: 10:54
